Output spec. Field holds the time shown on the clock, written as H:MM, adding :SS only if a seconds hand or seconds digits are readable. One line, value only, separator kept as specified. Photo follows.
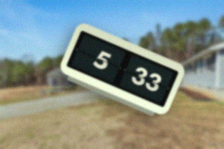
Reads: 5:33
